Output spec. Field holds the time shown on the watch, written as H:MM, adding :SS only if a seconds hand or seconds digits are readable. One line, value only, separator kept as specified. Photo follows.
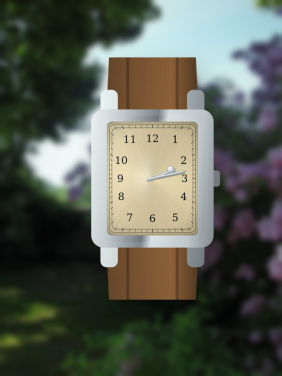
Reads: 2:13
